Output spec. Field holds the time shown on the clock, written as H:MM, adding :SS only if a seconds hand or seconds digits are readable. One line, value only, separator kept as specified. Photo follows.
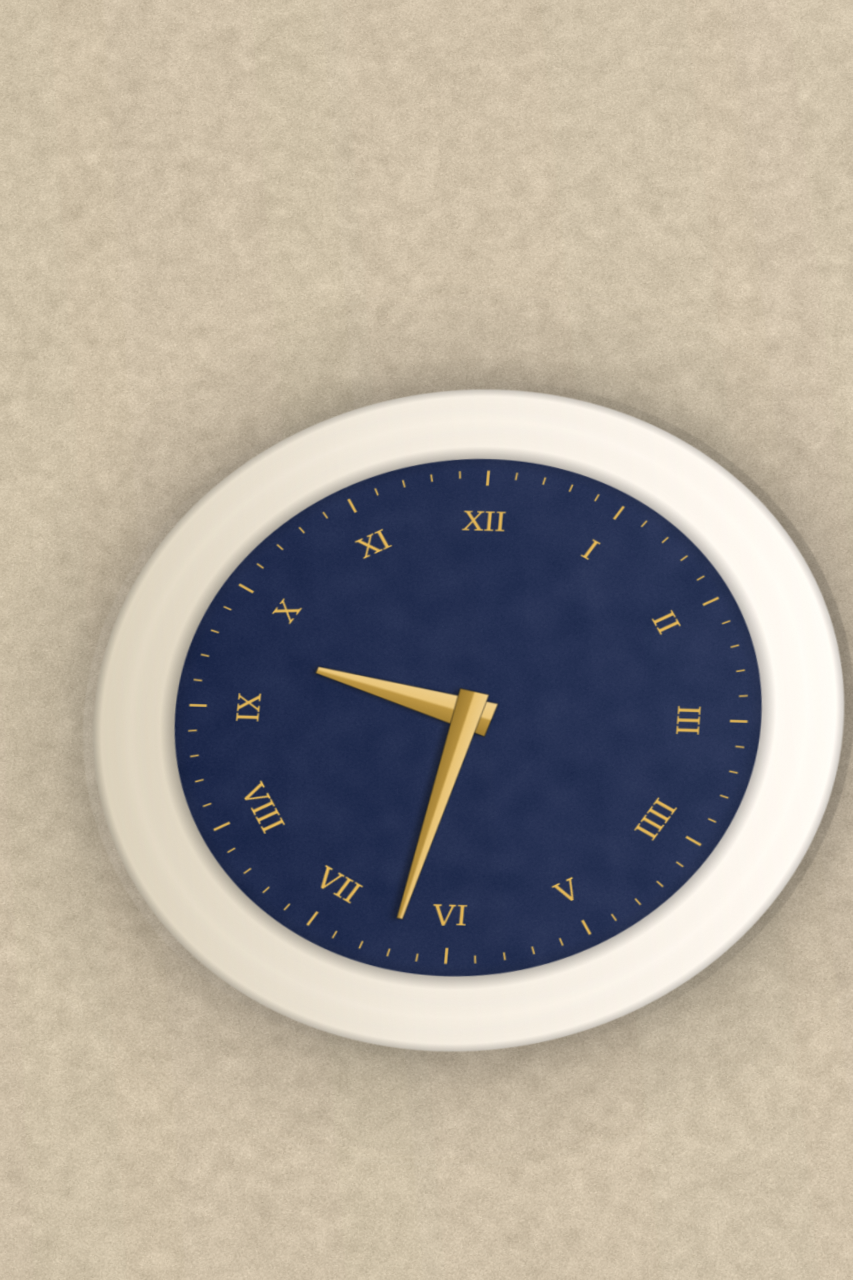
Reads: 9:32
